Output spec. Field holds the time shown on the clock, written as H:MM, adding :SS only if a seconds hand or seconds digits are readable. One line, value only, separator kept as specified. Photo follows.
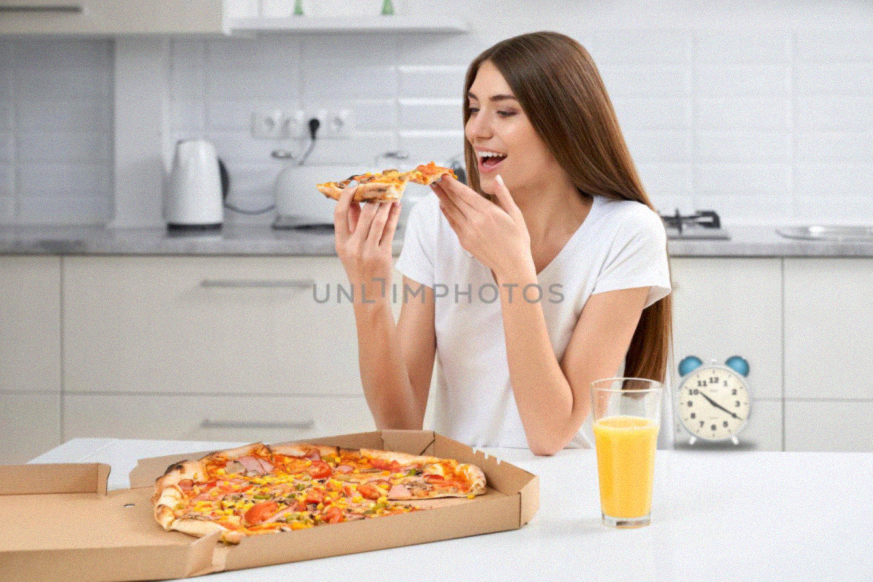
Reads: 10:20
